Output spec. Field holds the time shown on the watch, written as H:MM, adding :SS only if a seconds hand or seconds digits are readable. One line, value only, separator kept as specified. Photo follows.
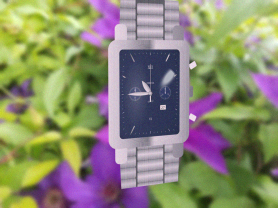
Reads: 10:45
